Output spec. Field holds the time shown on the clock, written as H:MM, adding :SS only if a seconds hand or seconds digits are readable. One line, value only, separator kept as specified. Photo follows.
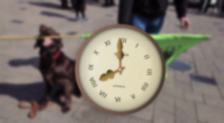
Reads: 7:59
